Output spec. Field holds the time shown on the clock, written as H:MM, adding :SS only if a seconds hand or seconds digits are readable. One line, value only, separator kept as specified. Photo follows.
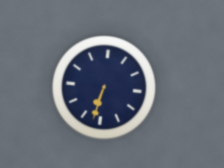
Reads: 6:32
